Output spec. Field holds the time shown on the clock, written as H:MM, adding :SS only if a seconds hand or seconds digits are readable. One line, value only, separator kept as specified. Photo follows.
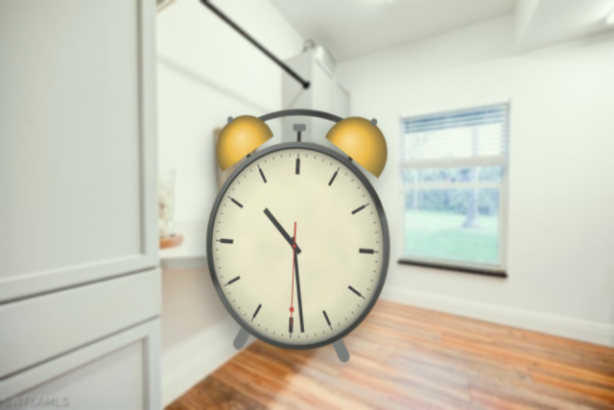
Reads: 10:28:30
